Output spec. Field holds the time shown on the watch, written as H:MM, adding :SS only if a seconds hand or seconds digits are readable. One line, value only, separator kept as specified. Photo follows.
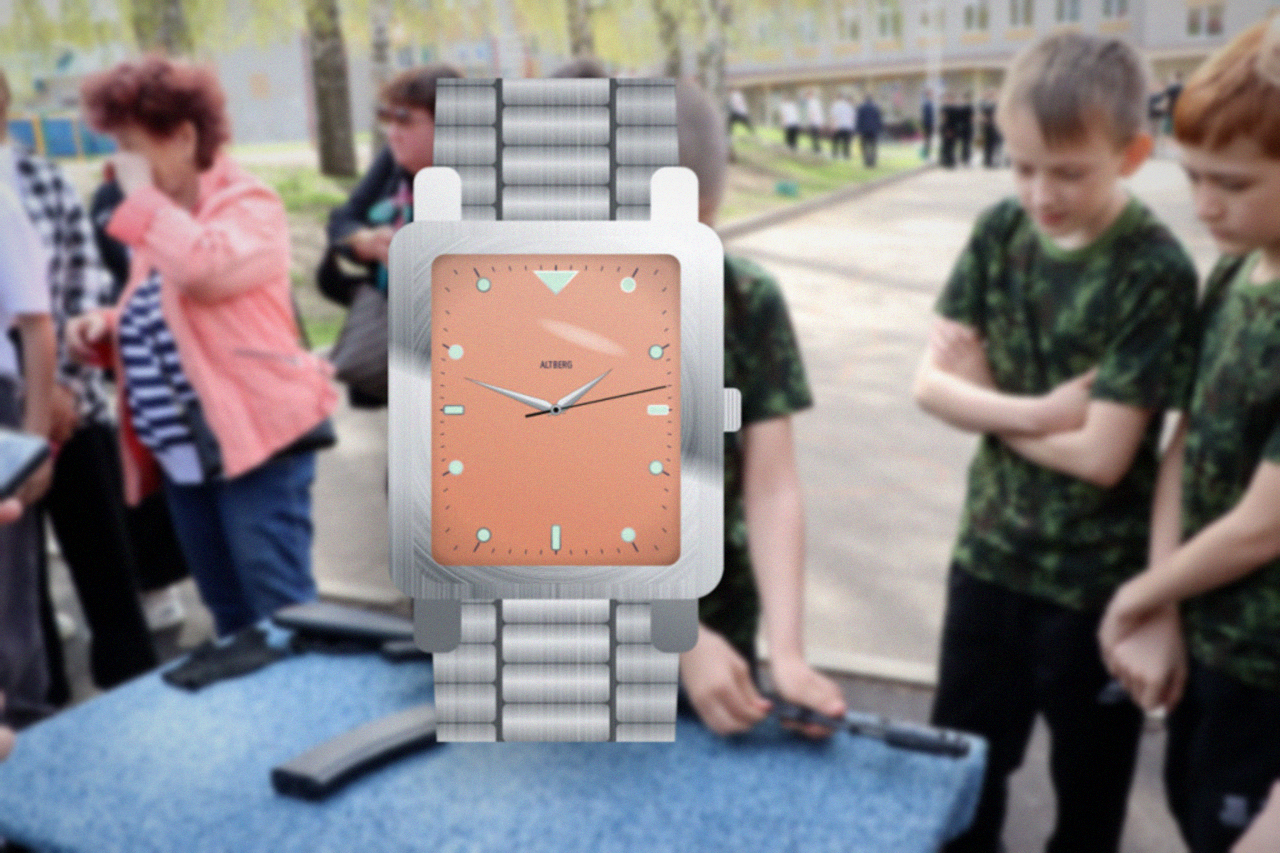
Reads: 1:48:13
